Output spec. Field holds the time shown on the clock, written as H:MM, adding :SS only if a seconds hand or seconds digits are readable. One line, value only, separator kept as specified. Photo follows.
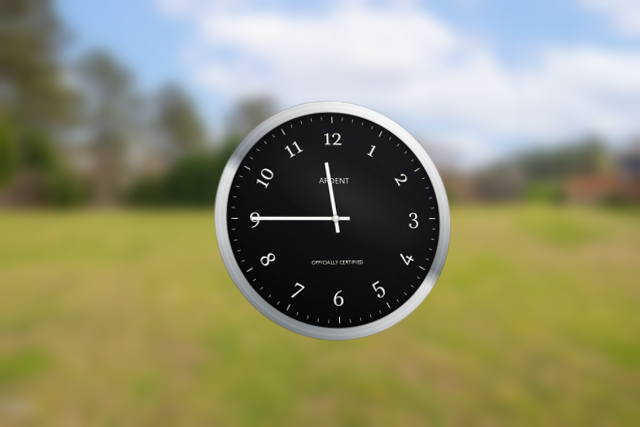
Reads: 11:45
